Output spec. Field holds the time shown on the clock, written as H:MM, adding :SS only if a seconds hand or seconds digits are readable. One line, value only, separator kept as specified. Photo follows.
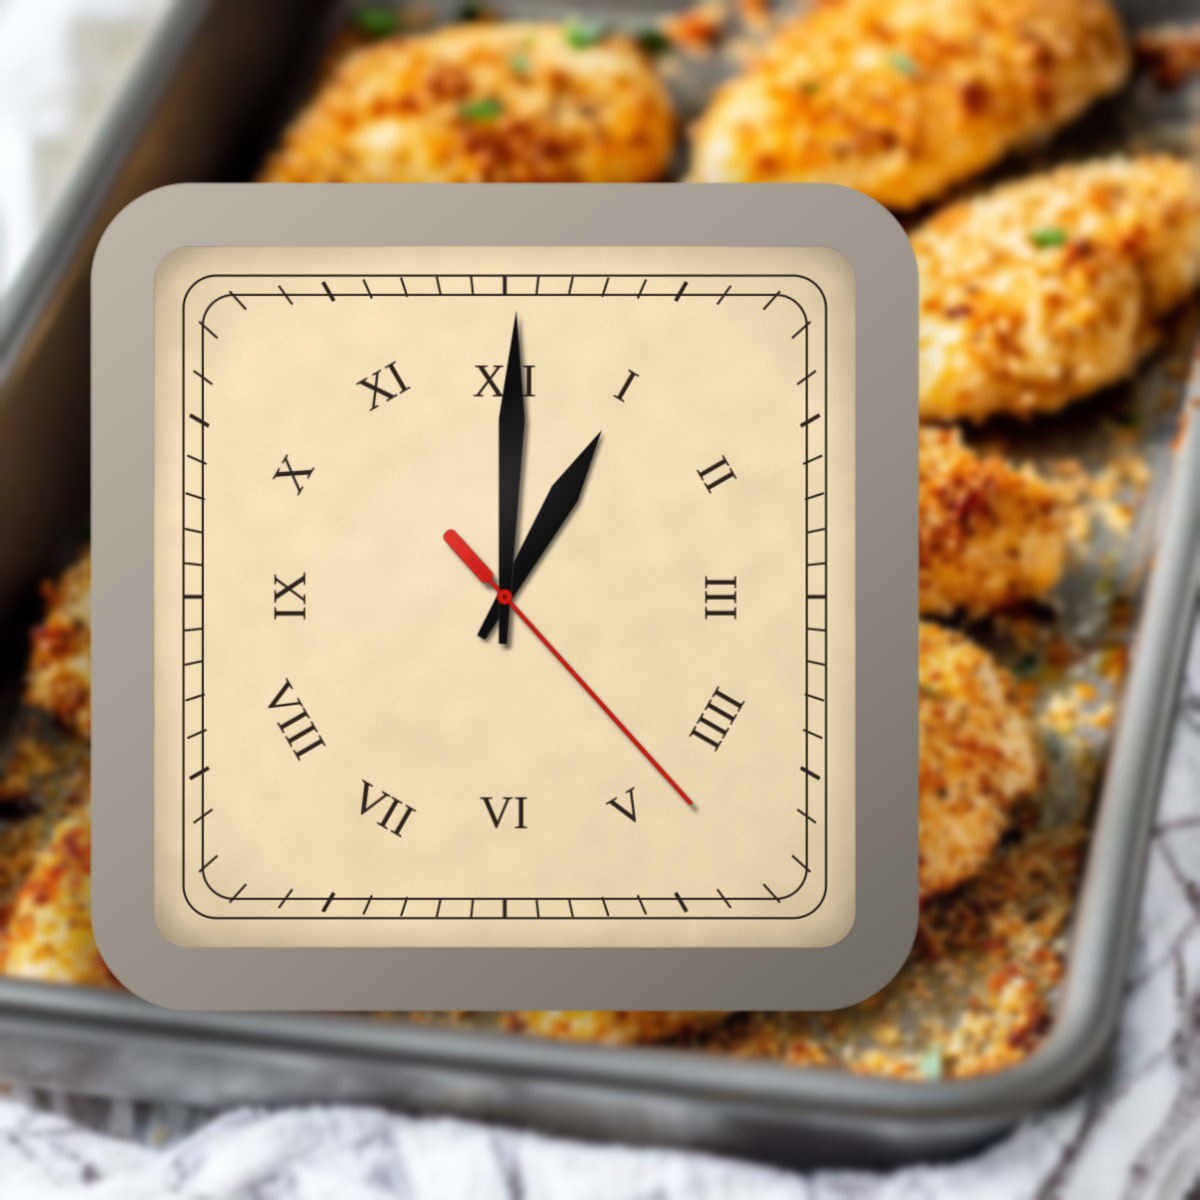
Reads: 1:00:23
